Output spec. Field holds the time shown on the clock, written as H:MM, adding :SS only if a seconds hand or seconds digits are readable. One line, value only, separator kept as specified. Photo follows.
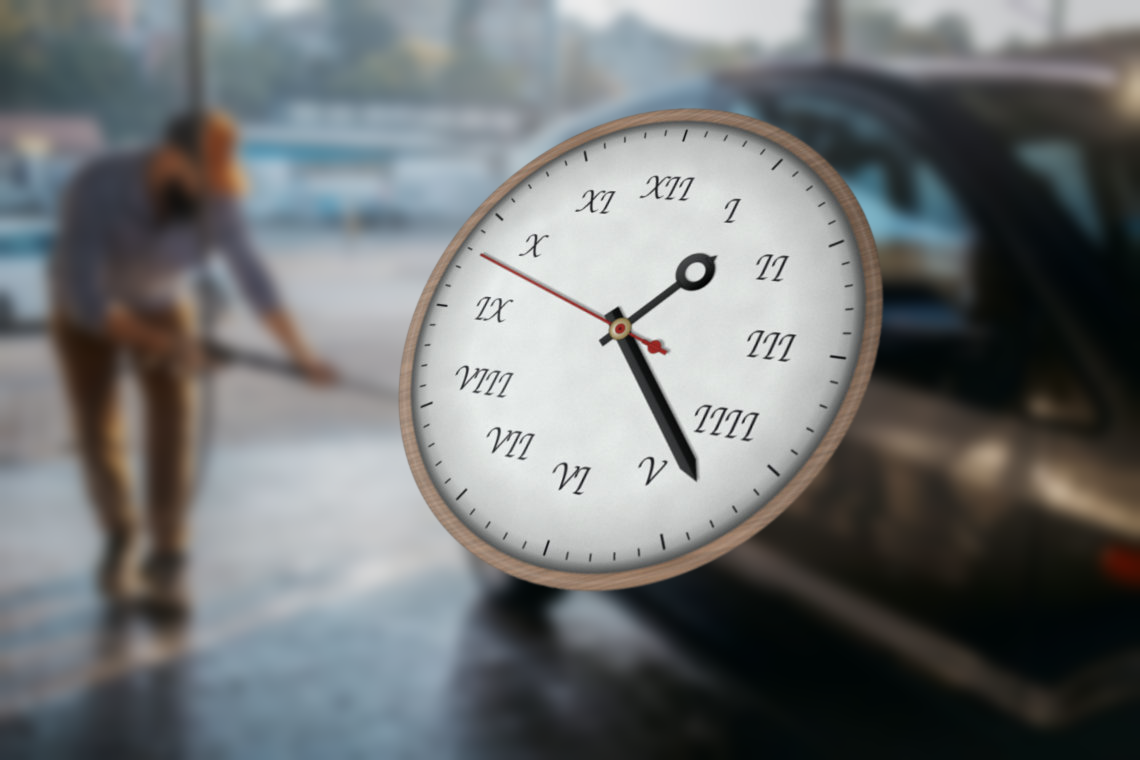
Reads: 1:22:48
